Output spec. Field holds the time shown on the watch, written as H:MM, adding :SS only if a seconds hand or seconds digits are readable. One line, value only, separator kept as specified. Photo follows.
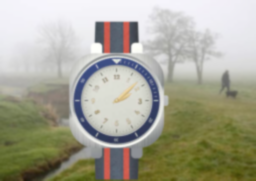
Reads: 2:08
